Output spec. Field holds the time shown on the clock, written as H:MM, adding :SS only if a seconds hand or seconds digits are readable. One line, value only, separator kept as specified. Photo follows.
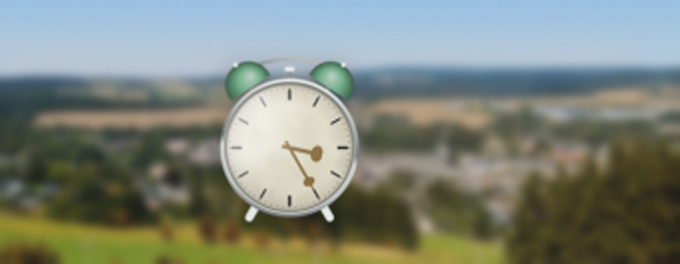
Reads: 3:25
